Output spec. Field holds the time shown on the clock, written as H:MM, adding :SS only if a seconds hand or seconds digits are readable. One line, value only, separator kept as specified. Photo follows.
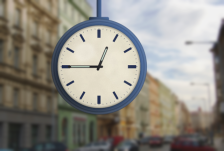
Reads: 12:45
